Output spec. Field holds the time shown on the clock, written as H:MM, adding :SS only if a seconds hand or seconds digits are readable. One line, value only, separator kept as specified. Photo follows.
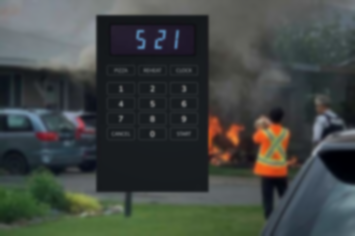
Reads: 5:21
